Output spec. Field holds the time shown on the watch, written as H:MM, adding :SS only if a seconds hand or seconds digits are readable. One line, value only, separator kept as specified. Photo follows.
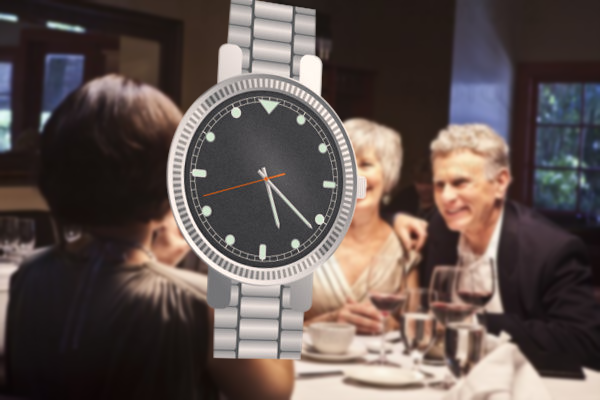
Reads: 5:21:42
